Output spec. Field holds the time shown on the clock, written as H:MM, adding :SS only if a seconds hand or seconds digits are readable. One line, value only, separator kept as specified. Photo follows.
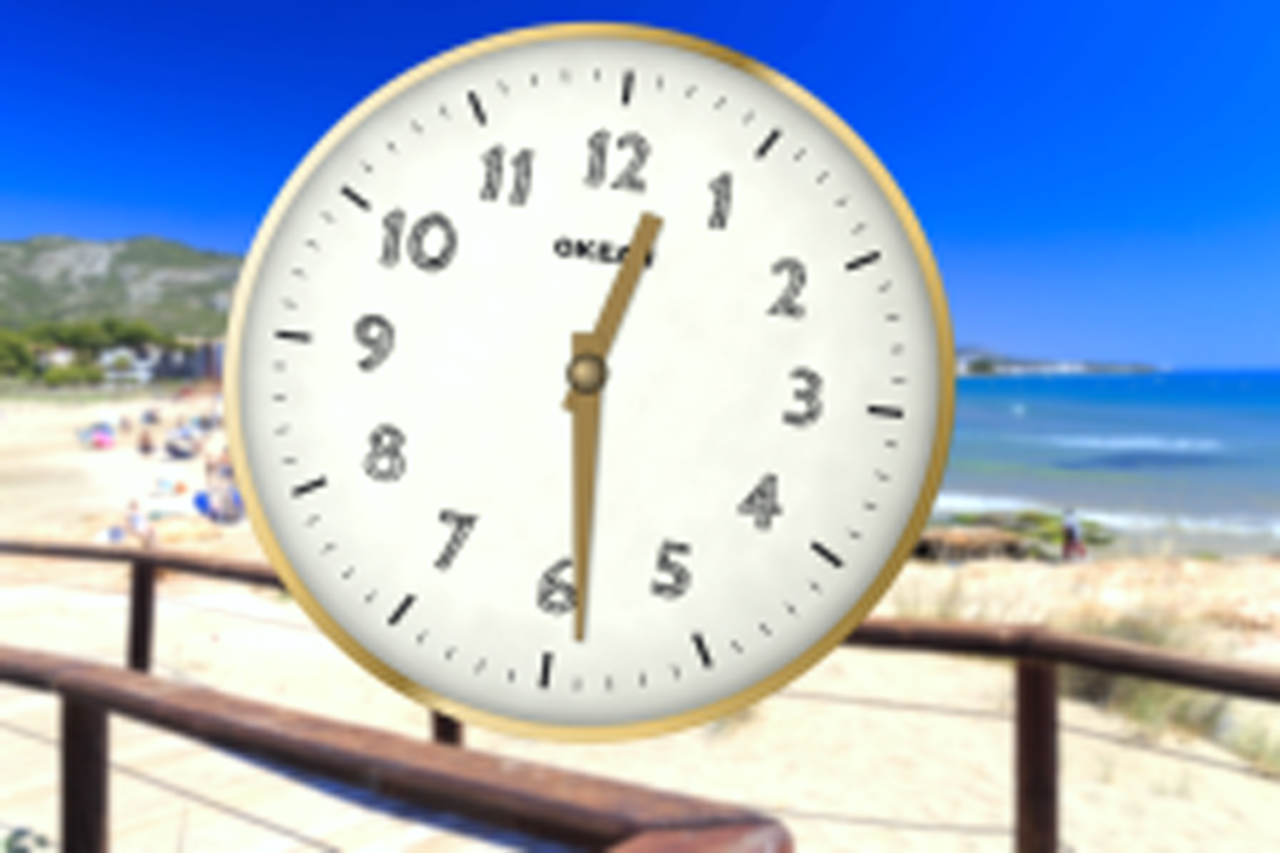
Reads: 12:29
